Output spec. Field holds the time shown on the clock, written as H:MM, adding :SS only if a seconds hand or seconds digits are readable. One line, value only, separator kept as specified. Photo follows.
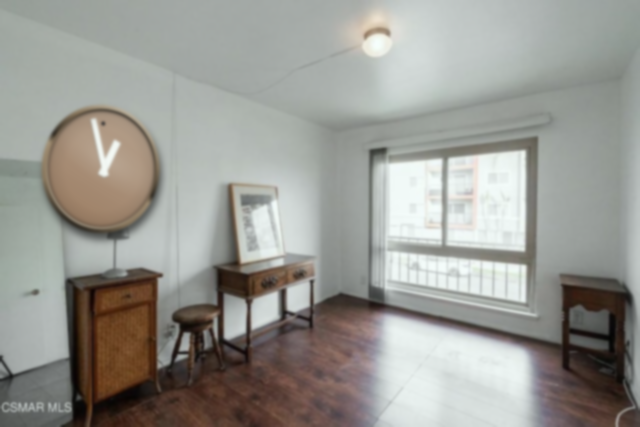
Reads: 12:58
